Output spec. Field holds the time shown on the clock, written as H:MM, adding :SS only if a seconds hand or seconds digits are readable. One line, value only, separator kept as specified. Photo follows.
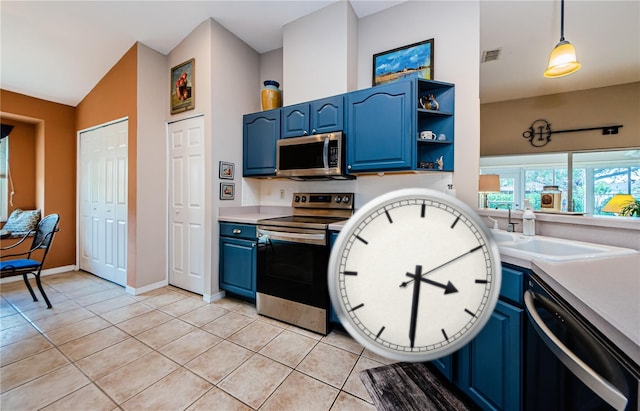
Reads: 3:30:10
